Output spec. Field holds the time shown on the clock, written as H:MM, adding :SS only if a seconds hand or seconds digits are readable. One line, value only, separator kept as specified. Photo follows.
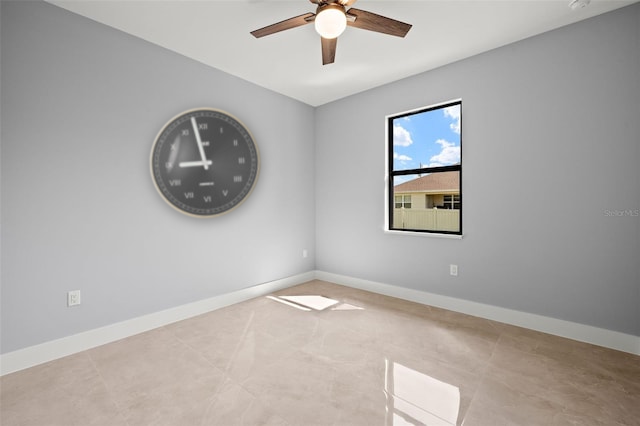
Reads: 8:58
